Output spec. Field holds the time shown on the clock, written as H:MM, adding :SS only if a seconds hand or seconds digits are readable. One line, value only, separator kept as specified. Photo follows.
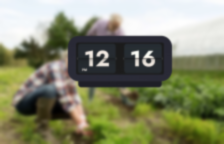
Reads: 12:16
